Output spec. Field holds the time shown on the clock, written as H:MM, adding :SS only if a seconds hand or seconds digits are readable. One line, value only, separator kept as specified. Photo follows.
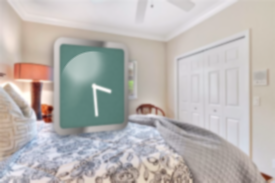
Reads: 3:29
